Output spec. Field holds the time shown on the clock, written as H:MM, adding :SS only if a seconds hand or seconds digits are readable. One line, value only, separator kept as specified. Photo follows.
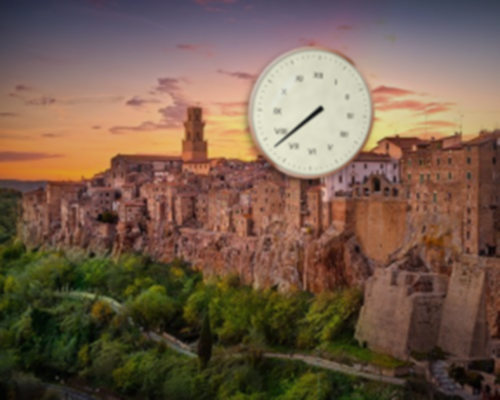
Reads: 7:38
